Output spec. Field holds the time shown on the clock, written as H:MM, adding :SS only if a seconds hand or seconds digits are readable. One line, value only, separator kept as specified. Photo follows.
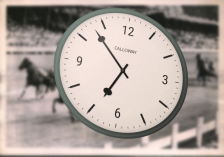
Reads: 6:53
